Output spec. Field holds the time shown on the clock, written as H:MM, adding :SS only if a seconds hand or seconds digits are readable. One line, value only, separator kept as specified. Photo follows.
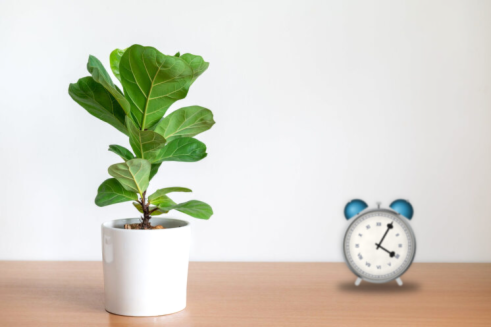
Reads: 4:05
